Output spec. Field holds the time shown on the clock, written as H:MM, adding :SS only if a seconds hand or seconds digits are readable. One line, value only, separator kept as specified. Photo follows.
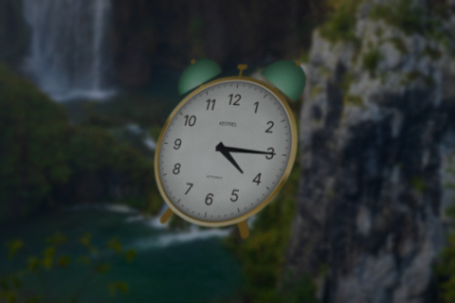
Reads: 4:15
